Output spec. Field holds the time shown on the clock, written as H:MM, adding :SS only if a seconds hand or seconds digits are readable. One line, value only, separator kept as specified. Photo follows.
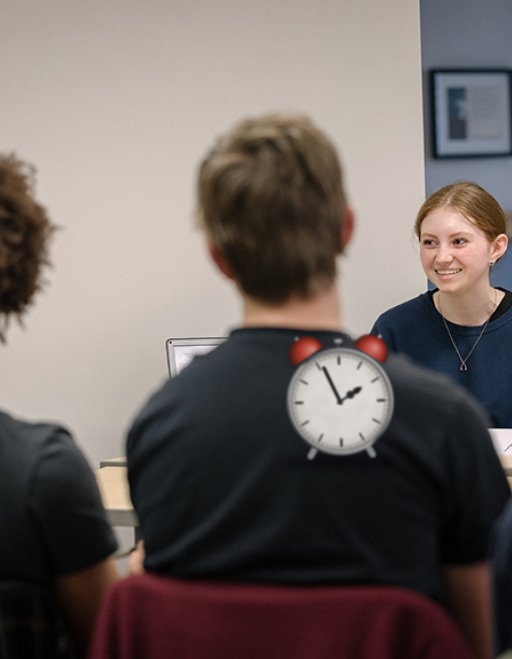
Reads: 1:56
